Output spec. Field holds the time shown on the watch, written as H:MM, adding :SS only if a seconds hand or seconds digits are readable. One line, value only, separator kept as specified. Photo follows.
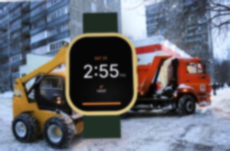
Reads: 2:55
